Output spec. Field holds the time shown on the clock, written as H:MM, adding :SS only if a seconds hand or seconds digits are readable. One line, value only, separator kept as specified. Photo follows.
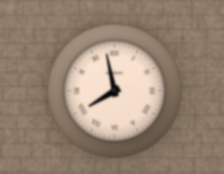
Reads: 7:58
